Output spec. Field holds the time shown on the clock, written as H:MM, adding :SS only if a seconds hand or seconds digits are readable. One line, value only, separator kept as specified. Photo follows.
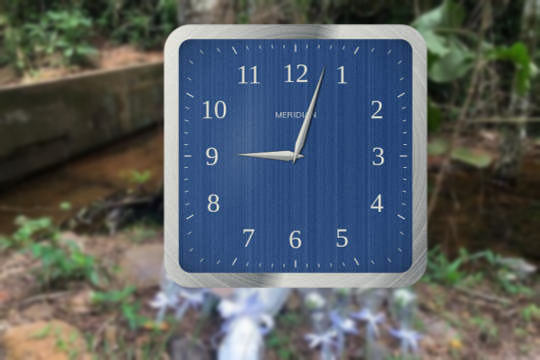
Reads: 9:03
